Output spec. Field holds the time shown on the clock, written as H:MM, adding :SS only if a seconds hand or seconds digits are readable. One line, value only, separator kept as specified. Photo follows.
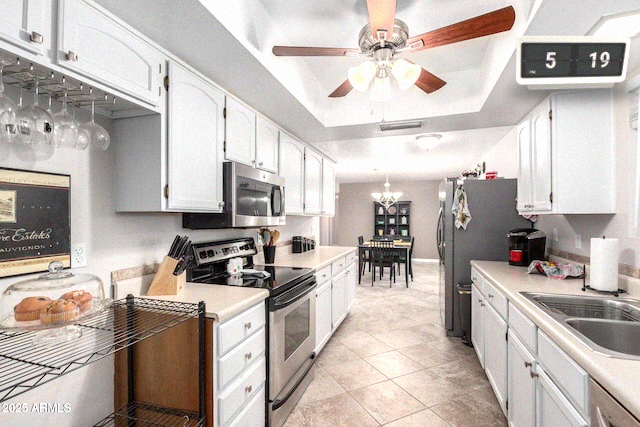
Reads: 5:19
